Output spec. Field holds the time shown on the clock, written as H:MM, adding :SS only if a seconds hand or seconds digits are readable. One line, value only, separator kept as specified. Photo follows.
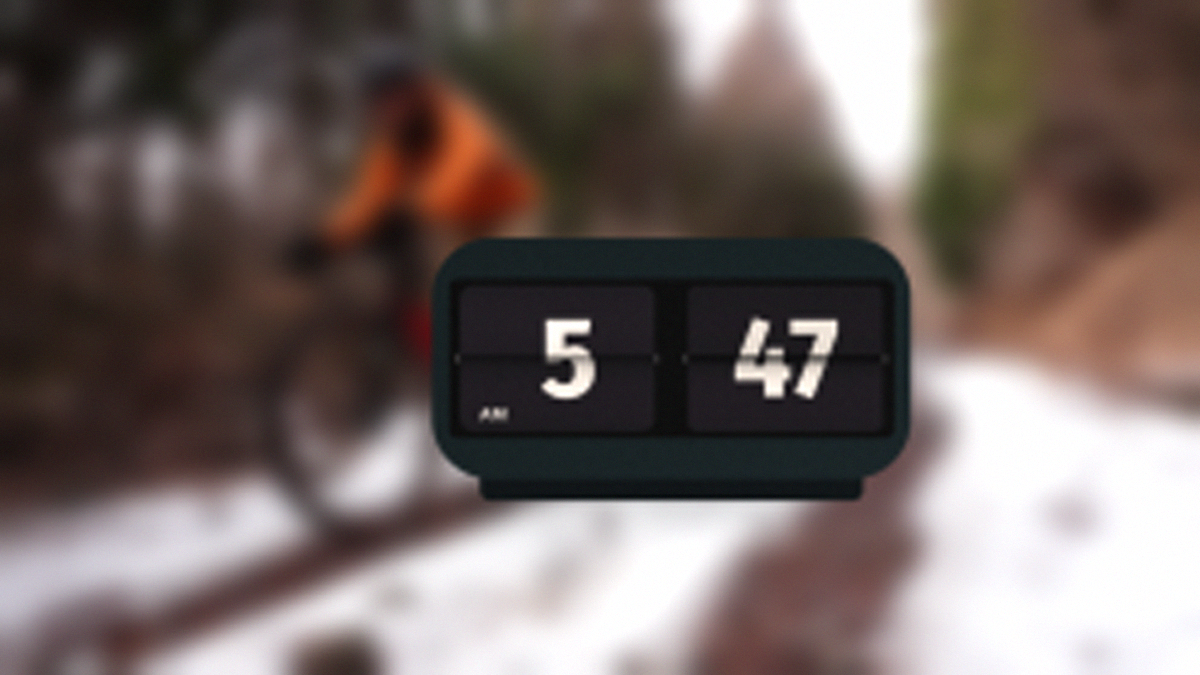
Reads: 5:47
